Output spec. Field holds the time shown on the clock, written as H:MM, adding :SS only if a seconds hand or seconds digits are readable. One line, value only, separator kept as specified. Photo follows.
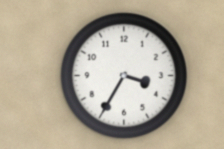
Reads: 3:35
